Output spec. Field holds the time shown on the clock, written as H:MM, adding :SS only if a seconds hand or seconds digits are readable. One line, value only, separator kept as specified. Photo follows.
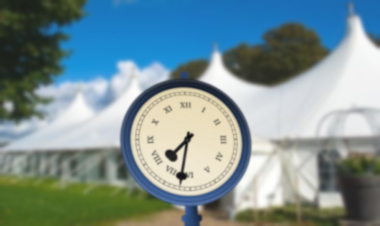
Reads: 7:32
